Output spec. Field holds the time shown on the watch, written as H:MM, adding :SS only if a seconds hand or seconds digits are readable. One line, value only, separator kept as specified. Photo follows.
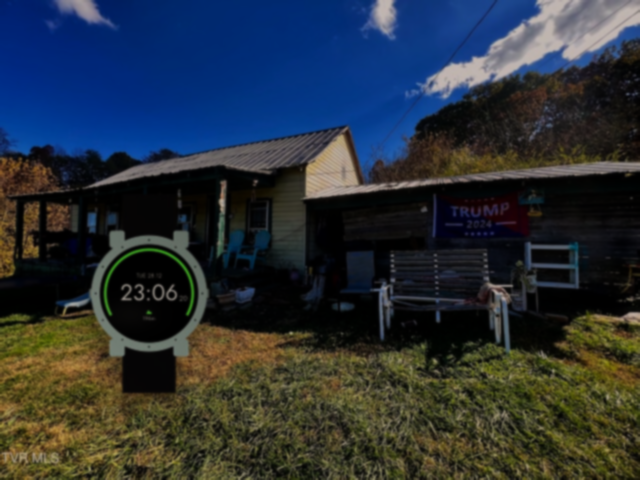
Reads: 23:06
